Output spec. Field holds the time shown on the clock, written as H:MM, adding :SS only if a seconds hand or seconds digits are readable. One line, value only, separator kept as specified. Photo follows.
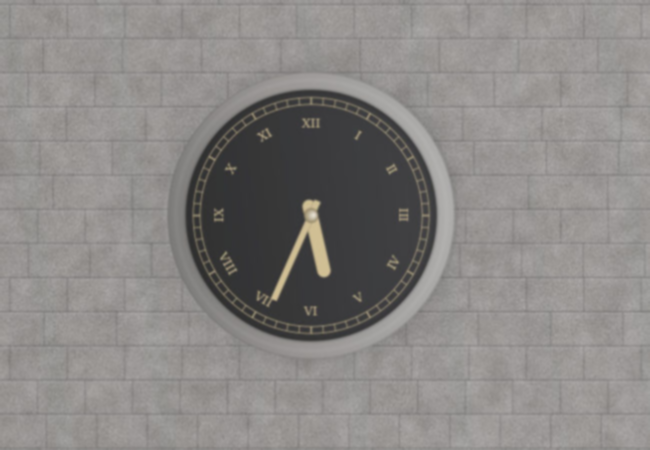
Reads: 5:34
